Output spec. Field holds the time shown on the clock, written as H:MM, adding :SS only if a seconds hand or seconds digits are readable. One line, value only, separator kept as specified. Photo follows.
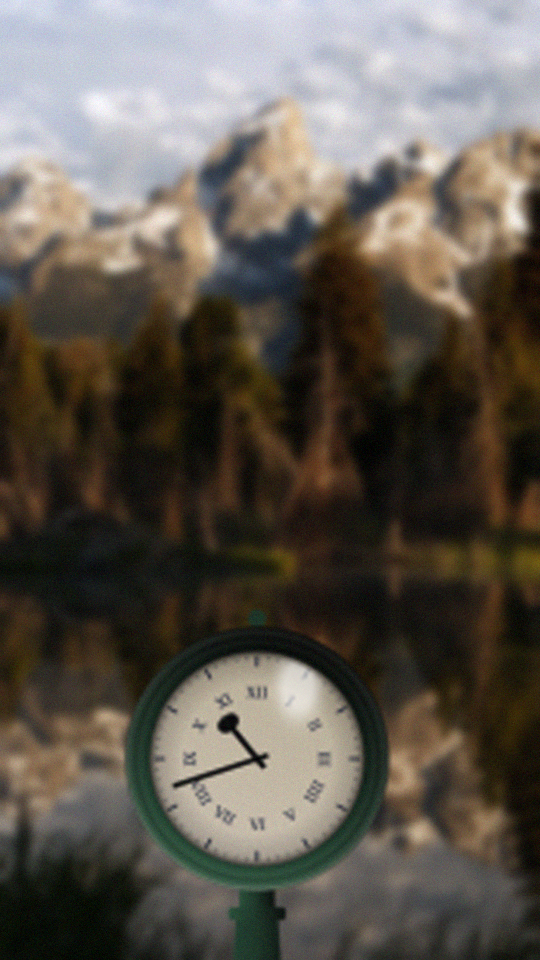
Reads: 10:42
